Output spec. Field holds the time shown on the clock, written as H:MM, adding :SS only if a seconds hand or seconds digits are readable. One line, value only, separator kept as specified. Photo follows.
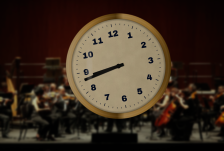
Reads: 8:43
